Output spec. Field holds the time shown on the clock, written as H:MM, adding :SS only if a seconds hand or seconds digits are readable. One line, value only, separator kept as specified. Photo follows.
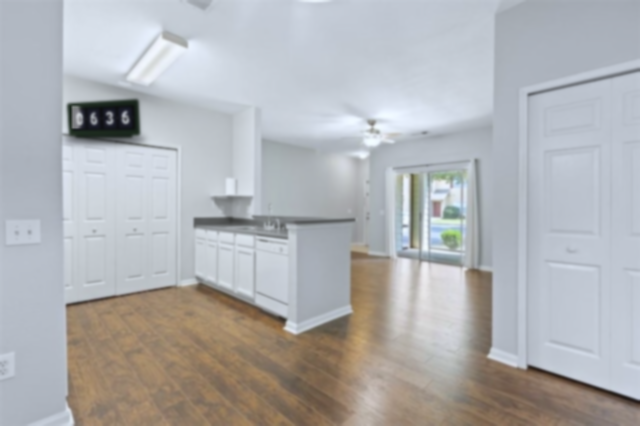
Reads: 6:36
